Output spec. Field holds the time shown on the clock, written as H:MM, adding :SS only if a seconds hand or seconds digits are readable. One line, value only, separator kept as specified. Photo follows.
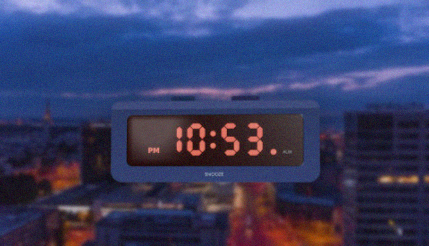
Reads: 10:53
